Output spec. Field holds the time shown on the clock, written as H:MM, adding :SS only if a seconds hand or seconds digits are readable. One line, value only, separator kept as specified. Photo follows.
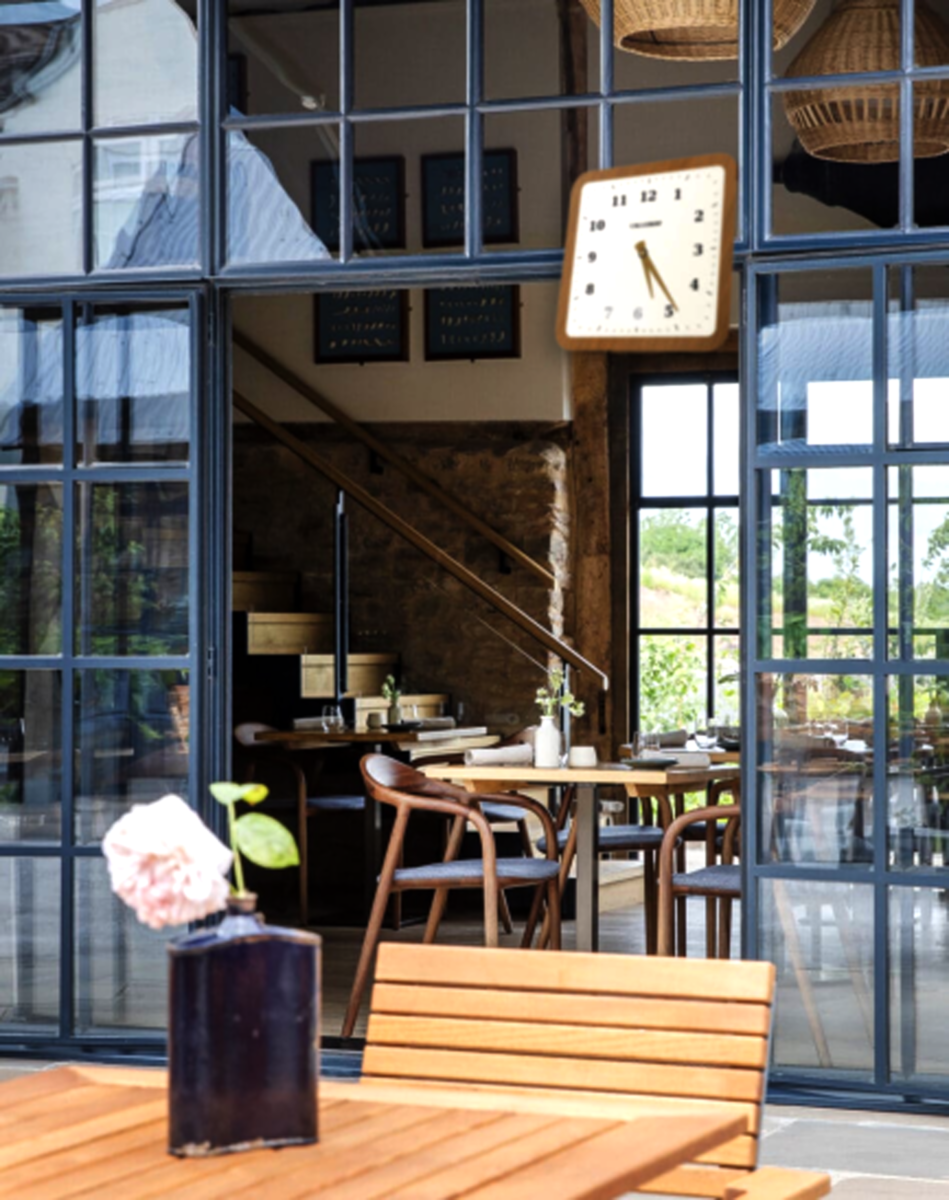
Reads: 5:24
